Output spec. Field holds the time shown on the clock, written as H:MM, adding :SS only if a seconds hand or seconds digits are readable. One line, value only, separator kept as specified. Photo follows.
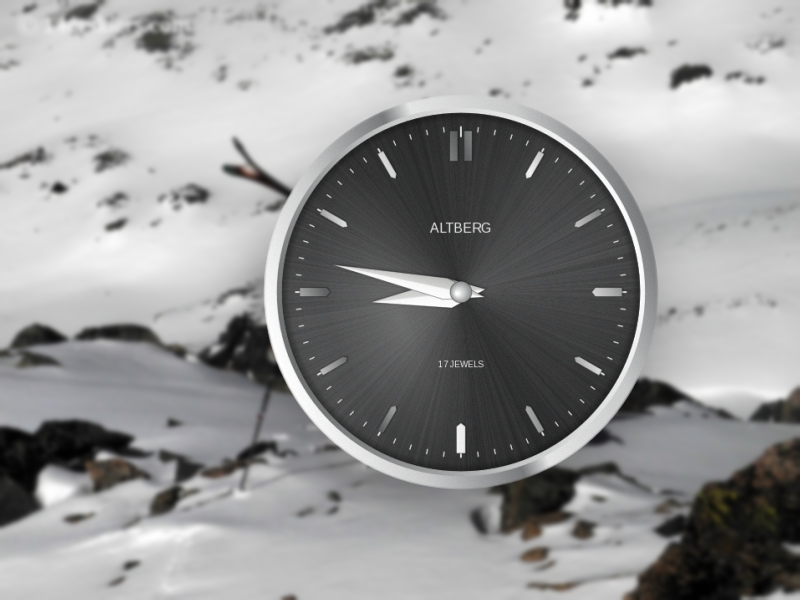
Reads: 8:47
